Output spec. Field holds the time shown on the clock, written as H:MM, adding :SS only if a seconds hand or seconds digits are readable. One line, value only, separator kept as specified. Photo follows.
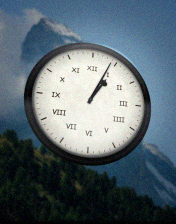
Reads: 1:04
